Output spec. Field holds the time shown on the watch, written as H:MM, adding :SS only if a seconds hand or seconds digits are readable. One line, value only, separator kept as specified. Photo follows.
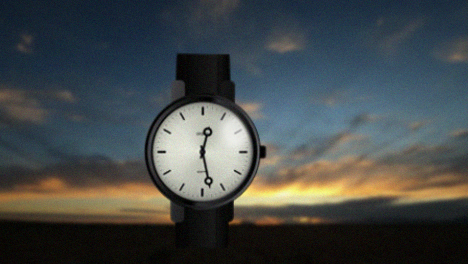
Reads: 12:28
